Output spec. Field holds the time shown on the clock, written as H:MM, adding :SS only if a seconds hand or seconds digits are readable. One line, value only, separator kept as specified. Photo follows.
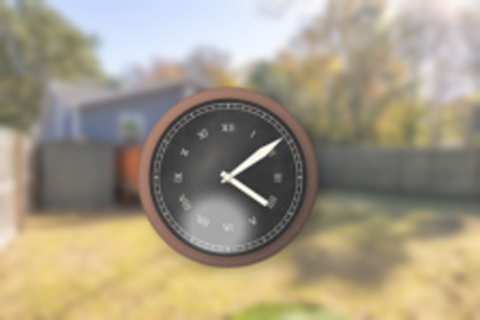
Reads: 4:09
